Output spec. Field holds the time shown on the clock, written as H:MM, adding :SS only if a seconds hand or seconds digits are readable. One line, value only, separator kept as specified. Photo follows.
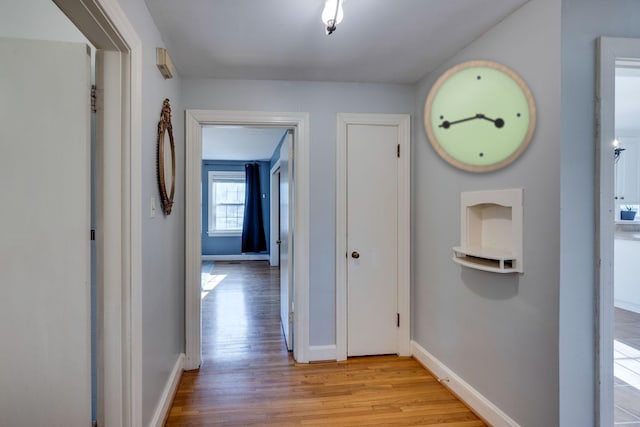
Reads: 3:43
